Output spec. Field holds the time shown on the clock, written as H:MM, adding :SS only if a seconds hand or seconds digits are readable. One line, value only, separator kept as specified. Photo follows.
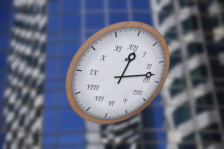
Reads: 12:13
